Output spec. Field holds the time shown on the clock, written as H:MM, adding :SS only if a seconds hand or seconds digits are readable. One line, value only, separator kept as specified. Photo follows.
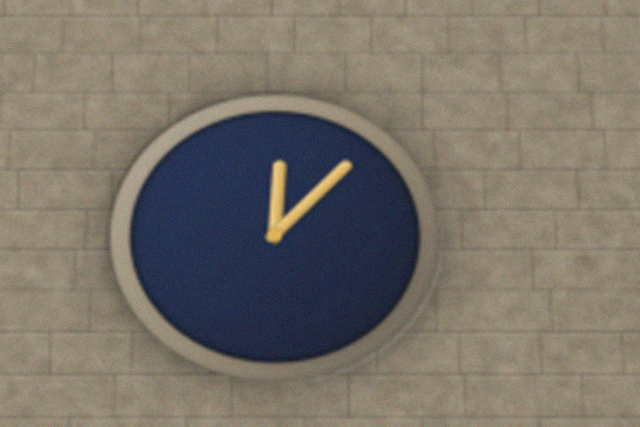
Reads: 12:07
